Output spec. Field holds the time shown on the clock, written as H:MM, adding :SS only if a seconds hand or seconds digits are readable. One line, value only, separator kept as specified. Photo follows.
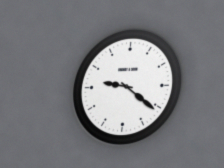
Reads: 9:21
